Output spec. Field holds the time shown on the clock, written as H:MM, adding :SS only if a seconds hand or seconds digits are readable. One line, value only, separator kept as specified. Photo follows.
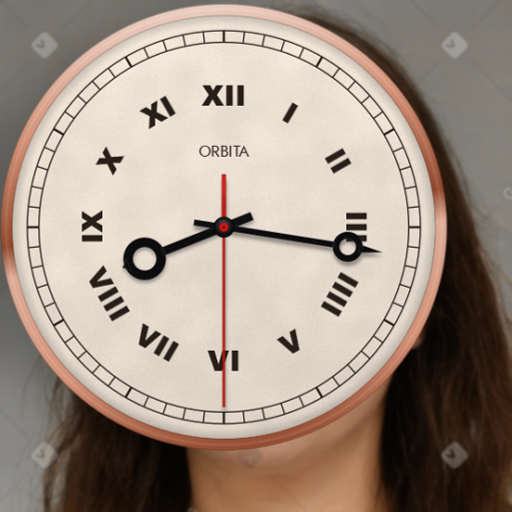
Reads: 8:16:30
